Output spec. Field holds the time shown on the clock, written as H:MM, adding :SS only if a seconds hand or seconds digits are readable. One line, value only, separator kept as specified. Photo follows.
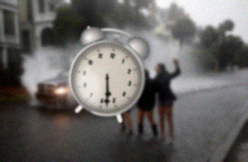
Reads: 5:28
